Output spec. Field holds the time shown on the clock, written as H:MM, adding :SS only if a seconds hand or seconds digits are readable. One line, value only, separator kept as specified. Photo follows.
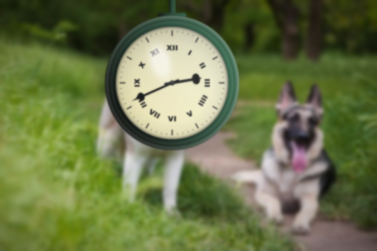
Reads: 2:41
